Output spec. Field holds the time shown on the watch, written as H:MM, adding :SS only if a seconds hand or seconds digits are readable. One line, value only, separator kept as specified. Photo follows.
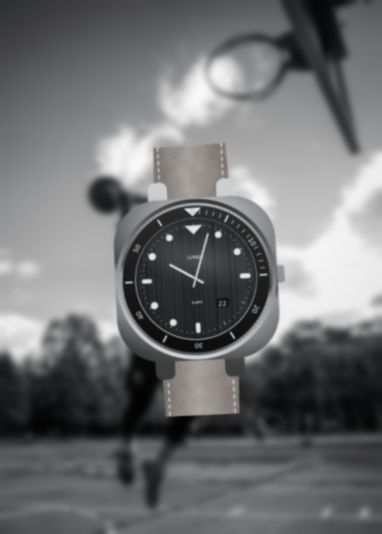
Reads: 10:03
